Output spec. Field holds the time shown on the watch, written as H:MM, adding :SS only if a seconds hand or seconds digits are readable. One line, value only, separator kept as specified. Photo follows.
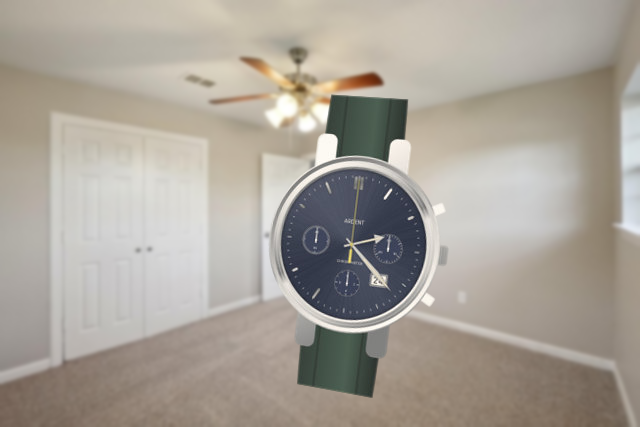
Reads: 2:22
